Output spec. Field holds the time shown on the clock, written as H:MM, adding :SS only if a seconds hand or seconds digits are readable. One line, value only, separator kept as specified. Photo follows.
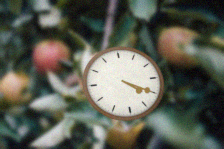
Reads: 4:20
